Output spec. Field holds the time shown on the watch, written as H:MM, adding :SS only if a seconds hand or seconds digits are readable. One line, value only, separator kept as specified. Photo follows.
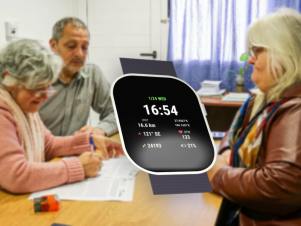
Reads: 16:54
